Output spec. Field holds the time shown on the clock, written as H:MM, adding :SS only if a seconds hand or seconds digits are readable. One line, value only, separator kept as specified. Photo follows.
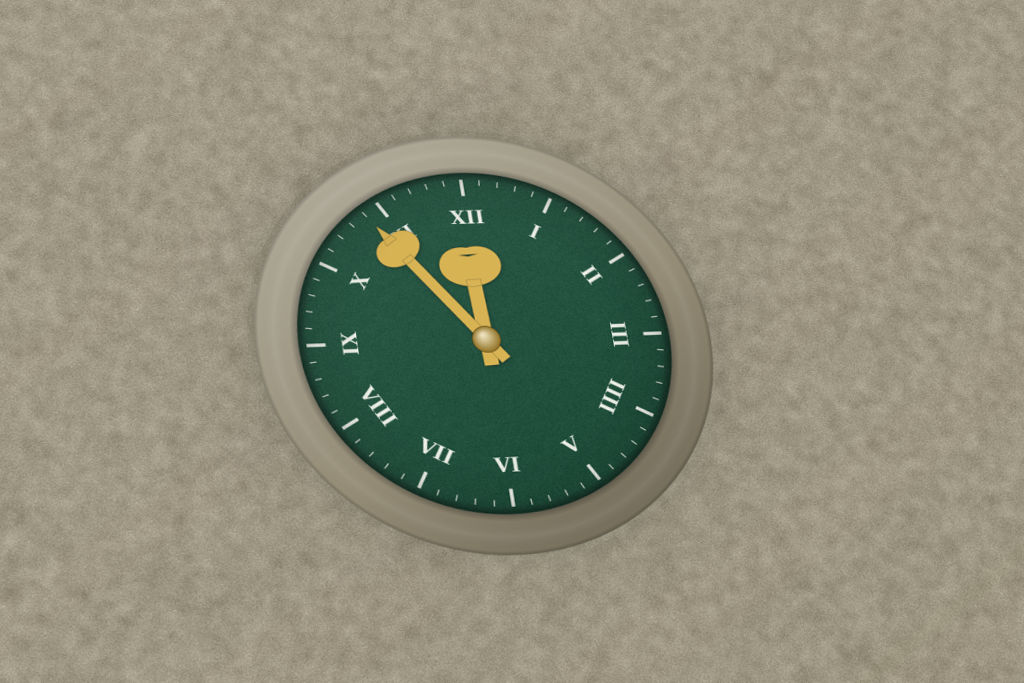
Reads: 11:54
